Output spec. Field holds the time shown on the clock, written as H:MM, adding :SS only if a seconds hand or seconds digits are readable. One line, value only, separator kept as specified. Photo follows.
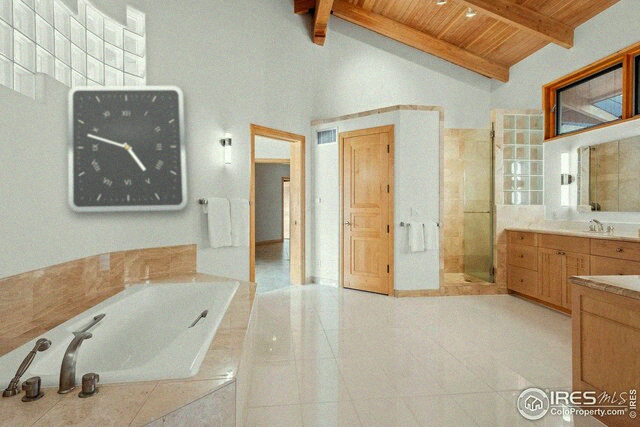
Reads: 4:48
